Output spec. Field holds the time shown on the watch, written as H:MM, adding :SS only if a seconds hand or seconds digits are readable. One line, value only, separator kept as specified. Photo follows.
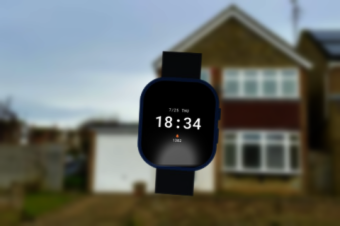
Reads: 18:34
